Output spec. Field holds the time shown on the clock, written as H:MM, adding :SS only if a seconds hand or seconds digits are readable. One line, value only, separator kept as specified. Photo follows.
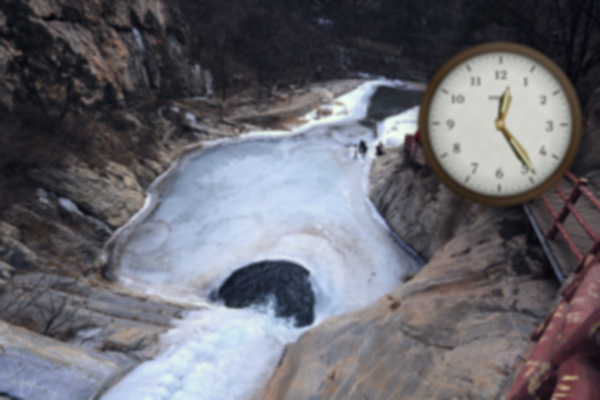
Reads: 12:24
